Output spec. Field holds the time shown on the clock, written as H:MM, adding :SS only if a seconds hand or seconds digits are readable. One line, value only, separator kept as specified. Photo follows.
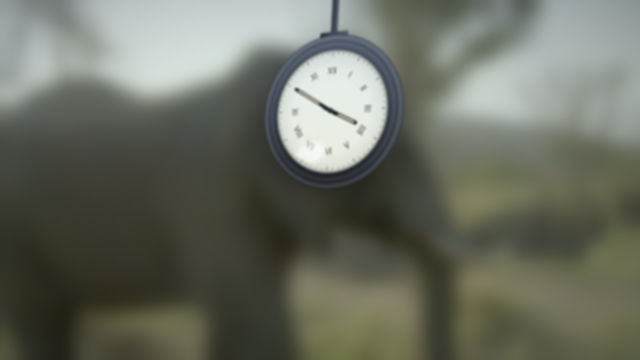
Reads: 3:50
